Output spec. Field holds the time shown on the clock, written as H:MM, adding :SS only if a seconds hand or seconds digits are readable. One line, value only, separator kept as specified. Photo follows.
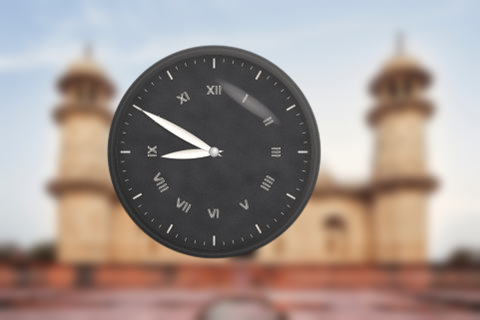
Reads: 8:50
